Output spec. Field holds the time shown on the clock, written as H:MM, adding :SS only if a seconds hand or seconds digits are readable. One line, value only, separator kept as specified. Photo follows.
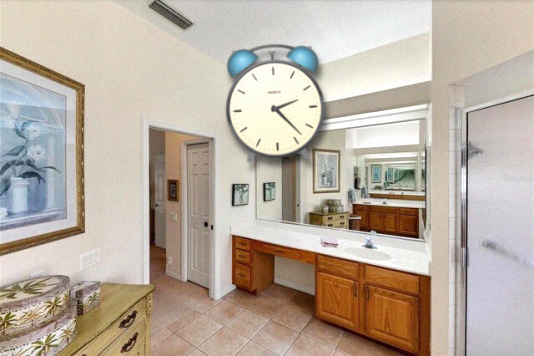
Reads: 2:23
